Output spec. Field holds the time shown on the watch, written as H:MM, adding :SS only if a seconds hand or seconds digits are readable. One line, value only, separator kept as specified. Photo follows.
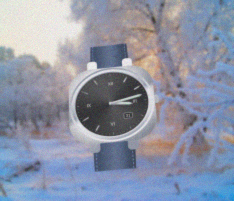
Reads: 3:13
